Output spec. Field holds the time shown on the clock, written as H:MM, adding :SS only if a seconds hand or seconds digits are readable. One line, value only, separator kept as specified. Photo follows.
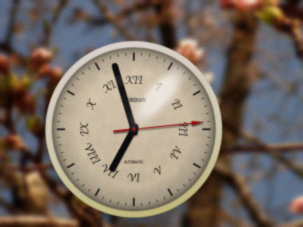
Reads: 6:57:14
